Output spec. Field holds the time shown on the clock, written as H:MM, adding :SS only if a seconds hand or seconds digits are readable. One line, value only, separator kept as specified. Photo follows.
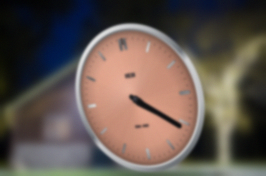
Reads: 4:21
